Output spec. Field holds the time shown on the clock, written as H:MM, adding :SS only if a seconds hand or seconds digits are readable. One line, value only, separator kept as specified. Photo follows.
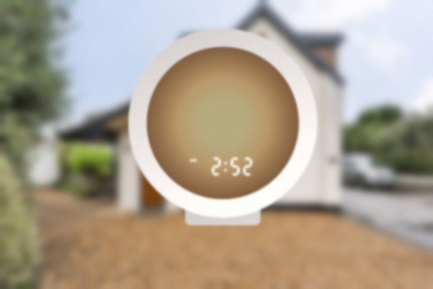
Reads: 2:52
